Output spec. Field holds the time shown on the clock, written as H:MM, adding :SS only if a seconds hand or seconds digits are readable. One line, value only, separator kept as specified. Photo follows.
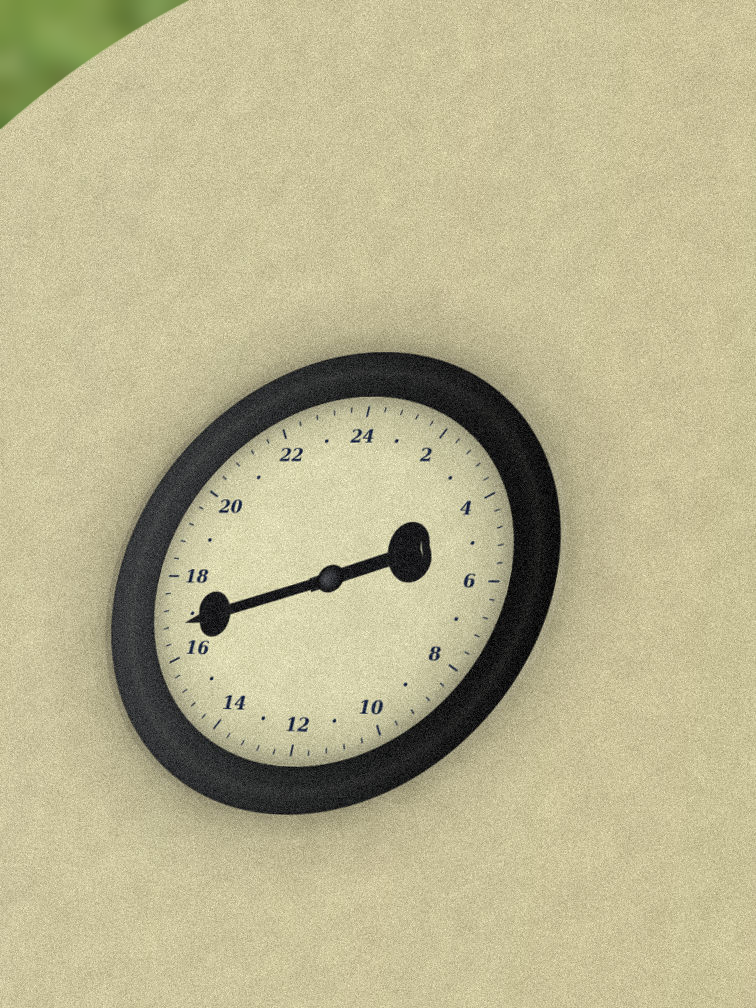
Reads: 4:42
